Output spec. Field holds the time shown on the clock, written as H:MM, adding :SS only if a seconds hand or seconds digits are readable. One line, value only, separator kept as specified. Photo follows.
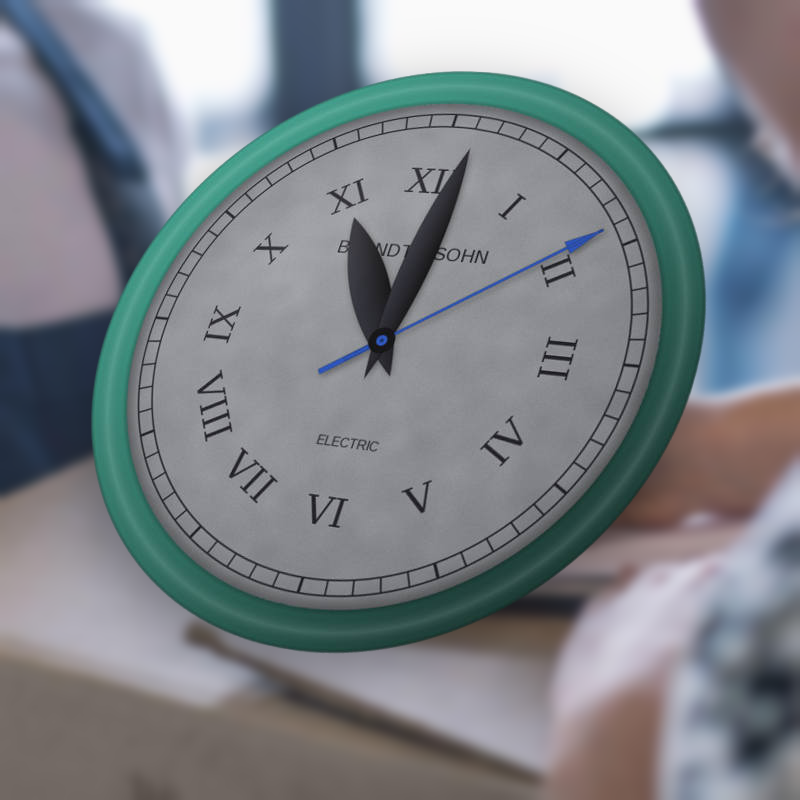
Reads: 11:01:09
